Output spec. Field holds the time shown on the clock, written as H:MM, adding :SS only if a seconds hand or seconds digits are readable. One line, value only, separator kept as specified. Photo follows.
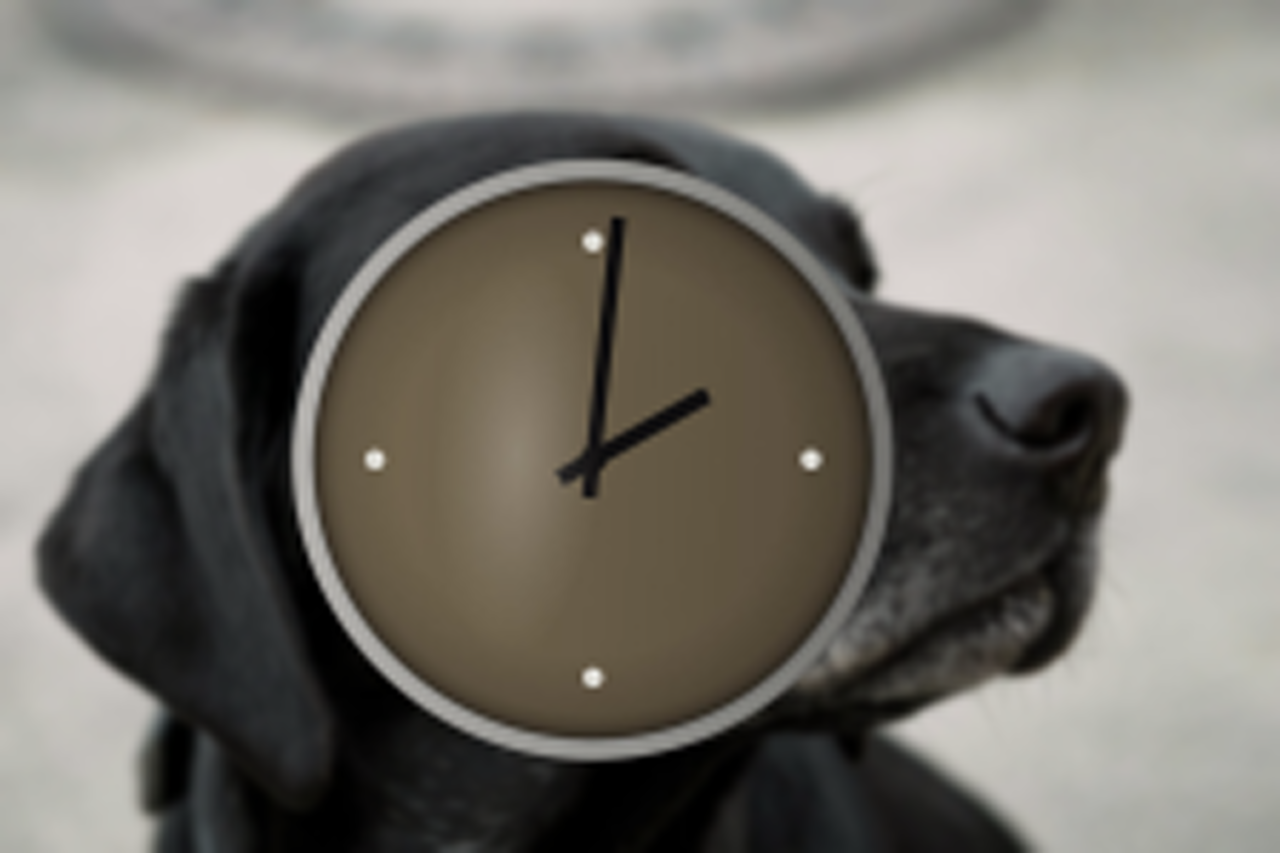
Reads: 2:01
